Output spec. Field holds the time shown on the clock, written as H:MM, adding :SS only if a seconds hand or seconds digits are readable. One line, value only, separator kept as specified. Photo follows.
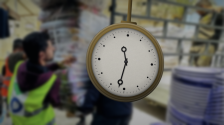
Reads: 11:32
